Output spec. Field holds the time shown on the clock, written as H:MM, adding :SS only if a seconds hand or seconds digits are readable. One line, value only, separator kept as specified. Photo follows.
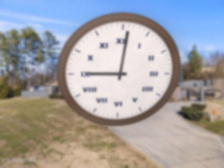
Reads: 9:01
